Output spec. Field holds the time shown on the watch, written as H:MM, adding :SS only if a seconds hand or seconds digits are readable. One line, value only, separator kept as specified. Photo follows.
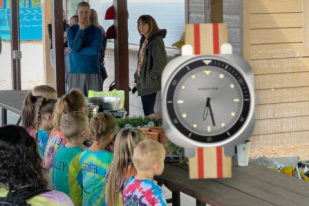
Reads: 6:28
